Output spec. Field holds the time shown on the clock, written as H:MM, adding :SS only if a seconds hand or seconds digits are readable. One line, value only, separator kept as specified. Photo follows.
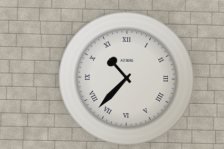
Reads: 10:37
